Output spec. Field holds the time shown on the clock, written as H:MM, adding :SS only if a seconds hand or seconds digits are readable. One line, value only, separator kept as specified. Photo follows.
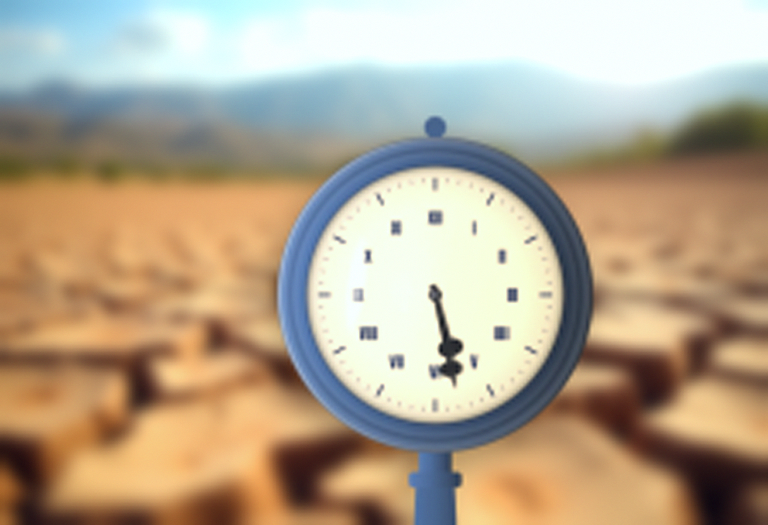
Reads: 5:28
